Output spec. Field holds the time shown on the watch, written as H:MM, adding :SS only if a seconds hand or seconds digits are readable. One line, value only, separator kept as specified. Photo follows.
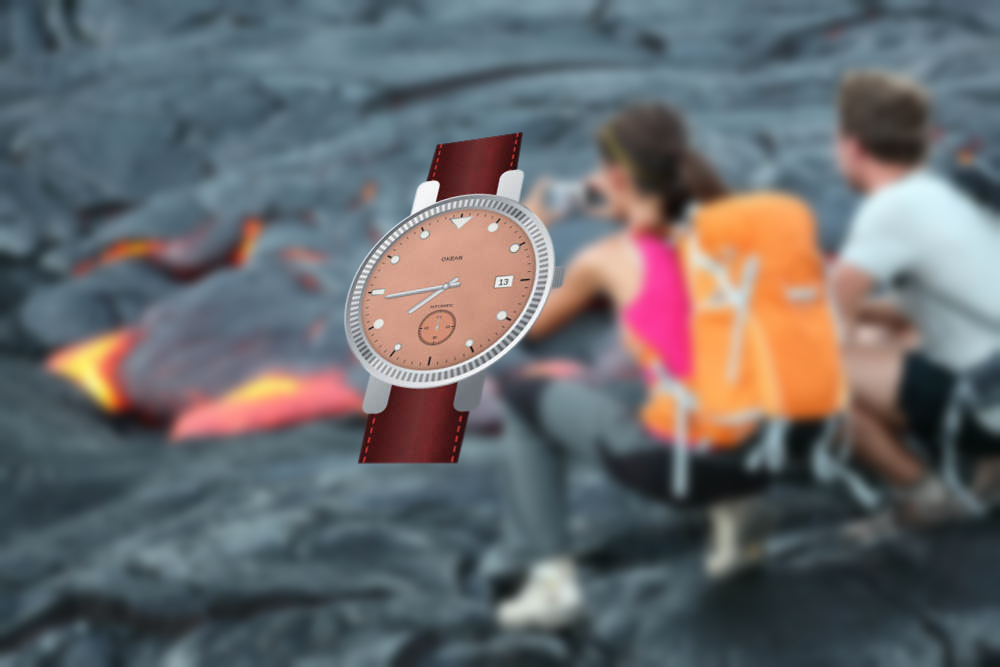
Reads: 7:44
